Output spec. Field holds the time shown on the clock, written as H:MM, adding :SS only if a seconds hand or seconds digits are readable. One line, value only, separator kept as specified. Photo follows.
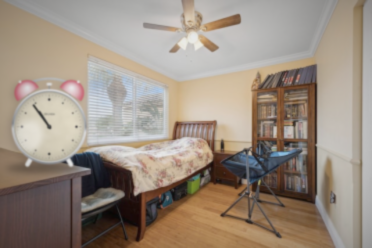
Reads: 10:54
